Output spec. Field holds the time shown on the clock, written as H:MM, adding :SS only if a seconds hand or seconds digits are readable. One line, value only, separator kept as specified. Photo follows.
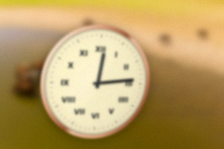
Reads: 12:14
